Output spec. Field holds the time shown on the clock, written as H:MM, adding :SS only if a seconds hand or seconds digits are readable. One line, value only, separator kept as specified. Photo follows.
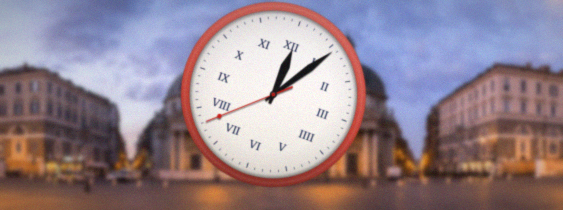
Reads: 12:05:38
